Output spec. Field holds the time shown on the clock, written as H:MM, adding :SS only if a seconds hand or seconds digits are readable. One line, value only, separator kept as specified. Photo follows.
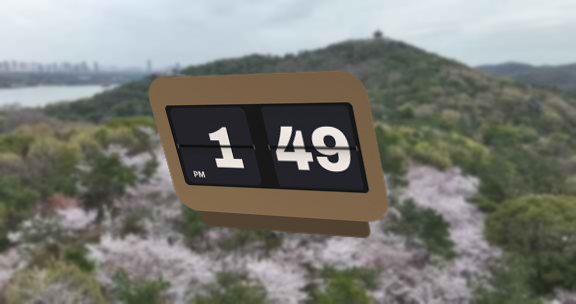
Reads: 1:49
